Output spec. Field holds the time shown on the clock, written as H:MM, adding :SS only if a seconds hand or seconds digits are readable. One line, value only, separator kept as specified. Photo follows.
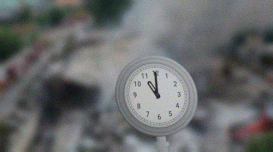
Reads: 11:00
